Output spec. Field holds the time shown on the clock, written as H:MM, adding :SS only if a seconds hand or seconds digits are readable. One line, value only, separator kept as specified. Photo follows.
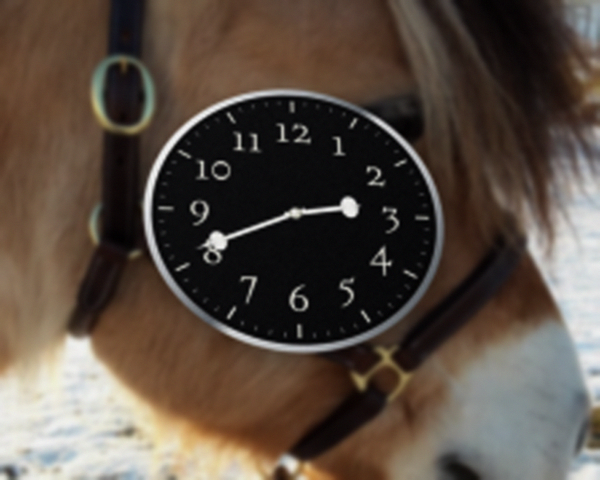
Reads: 2:41
